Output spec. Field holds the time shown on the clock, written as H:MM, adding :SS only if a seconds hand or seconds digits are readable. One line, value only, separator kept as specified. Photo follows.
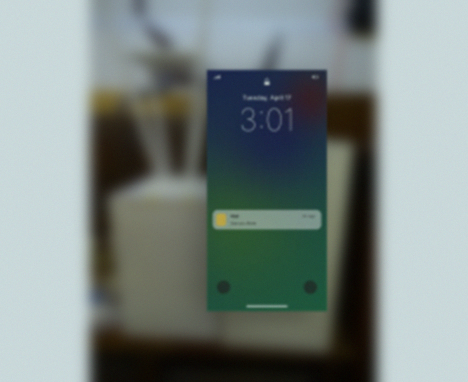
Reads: 3:01
